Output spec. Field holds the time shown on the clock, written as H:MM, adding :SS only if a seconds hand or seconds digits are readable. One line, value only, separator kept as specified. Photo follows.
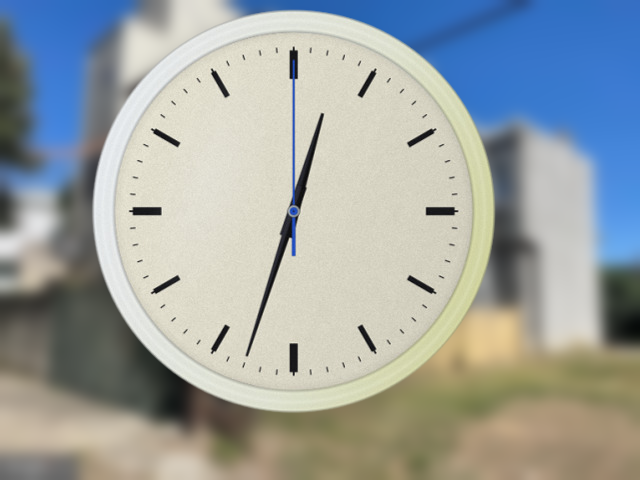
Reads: 12:33:00
